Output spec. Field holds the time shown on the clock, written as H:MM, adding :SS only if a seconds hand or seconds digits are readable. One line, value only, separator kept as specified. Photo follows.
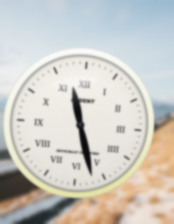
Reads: 11:27
